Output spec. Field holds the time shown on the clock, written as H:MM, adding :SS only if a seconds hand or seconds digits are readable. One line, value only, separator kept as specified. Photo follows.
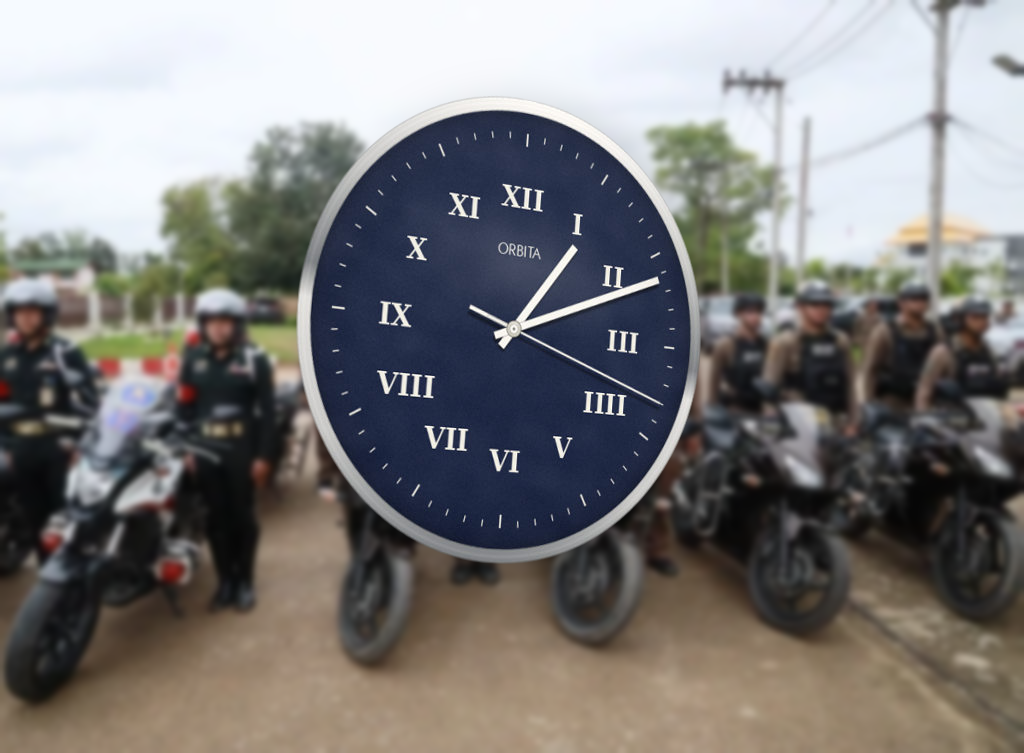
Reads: 1:11:18
